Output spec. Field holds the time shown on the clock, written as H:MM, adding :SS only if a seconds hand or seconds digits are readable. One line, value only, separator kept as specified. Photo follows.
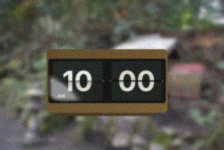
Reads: 10:00
